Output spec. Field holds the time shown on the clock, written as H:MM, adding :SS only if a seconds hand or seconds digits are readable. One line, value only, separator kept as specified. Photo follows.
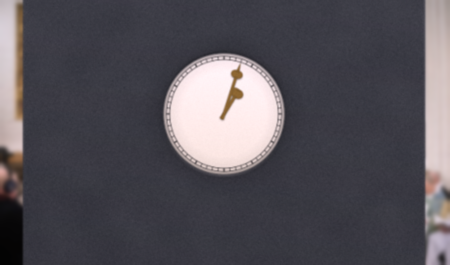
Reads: 1:03
